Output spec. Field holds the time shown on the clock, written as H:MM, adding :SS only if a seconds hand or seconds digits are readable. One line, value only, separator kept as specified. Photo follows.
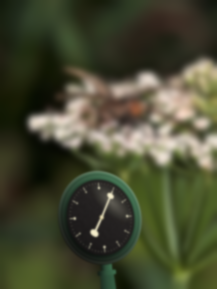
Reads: 7:05
